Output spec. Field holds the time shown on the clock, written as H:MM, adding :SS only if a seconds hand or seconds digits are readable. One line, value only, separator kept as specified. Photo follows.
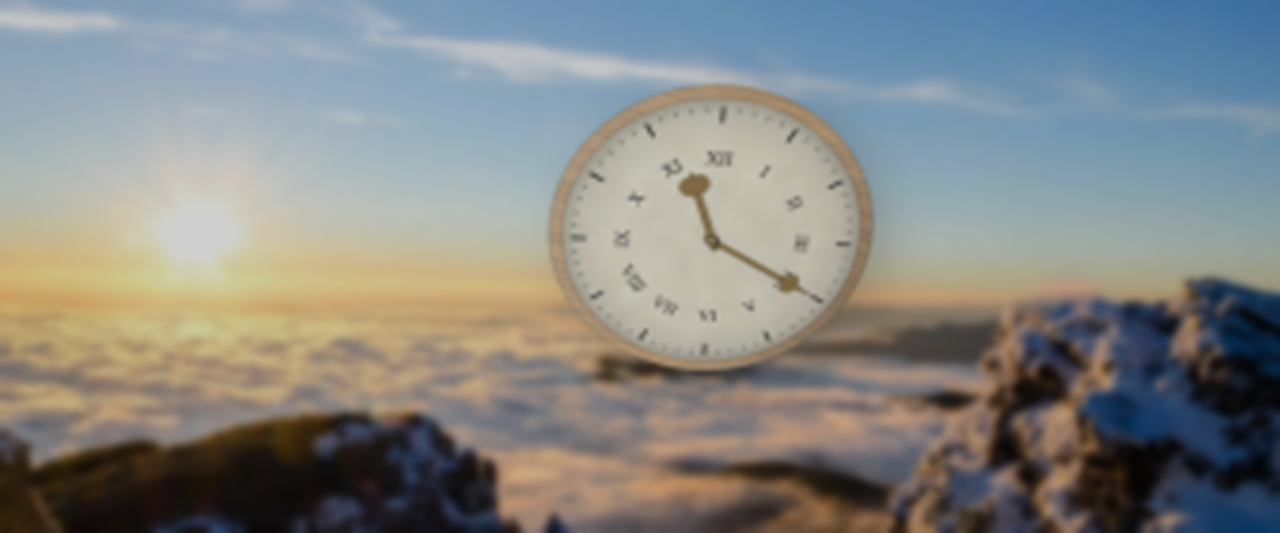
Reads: 11:20
